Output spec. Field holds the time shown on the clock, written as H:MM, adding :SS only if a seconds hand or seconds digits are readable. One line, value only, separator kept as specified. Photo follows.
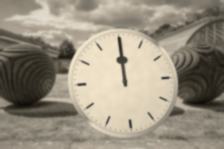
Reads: 12:00
